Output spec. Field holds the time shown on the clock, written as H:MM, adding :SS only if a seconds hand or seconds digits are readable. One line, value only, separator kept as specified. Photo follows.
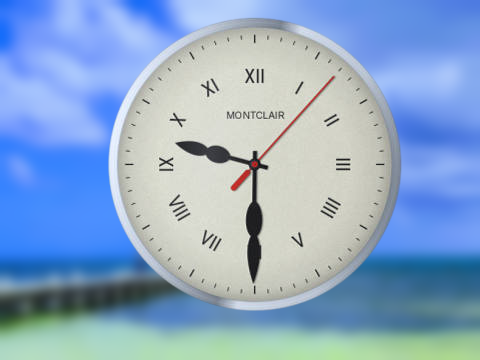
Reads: 9:30:07
